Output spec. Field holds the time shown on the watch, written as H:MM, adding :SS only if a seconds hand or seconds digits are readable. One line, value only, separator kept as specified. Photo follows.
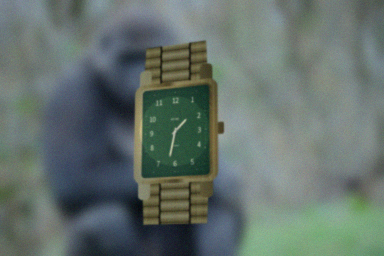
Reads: 1:32
